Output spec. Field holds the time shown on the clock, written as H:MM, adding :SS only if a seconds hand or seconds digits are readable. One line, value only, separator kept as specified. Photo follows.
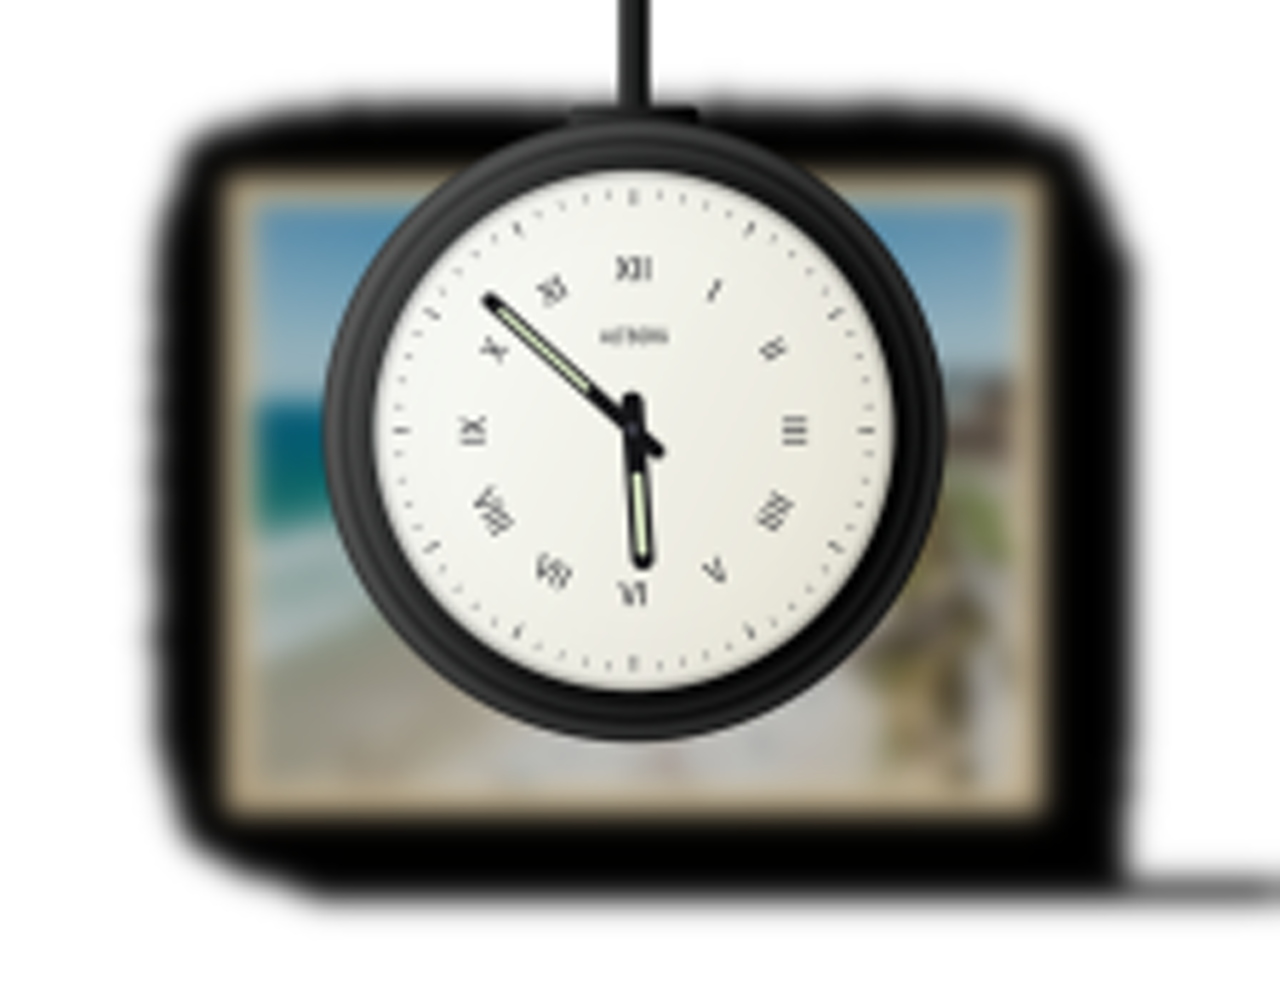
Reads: 5:52
